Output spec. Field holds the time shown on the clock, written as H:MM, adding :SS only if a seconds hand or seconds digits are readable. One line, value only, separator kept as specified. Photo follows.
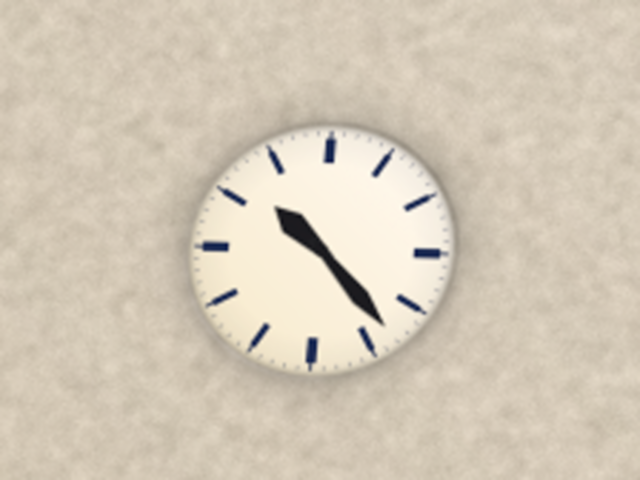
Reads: 10:23
